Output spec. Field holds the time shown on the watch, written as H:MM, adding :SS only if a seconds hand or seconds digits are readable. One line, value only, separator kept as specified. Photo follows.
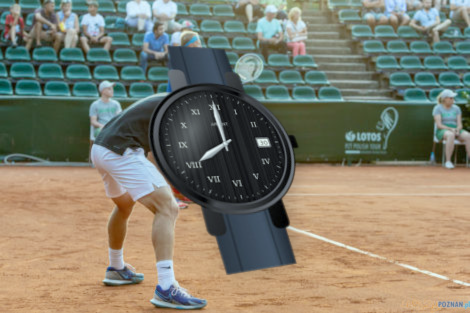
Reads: 8:00
